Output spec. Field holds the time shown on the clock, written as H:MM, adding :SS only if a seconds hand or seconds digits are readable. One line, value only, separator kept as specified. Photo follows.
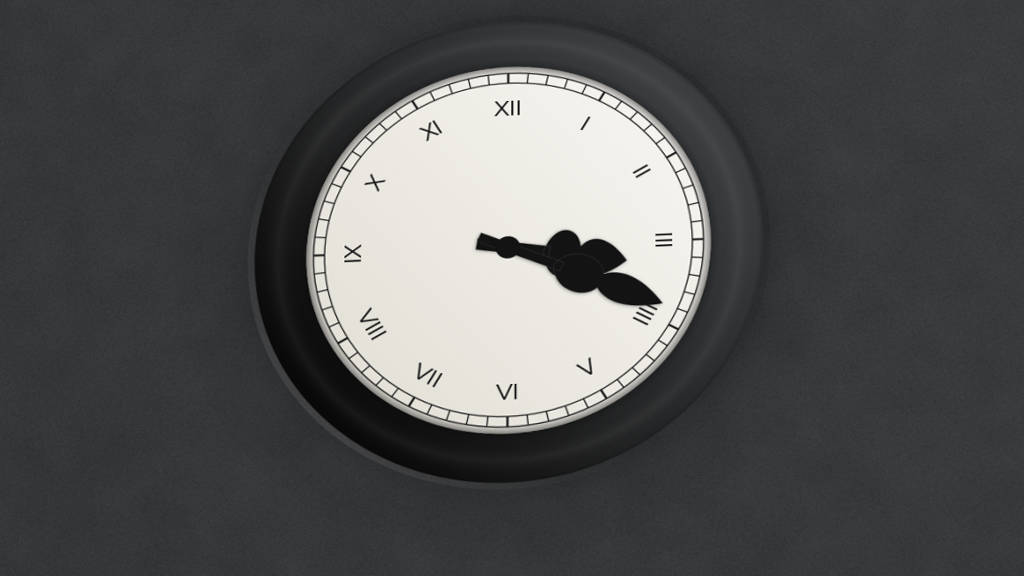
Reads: 3:19
